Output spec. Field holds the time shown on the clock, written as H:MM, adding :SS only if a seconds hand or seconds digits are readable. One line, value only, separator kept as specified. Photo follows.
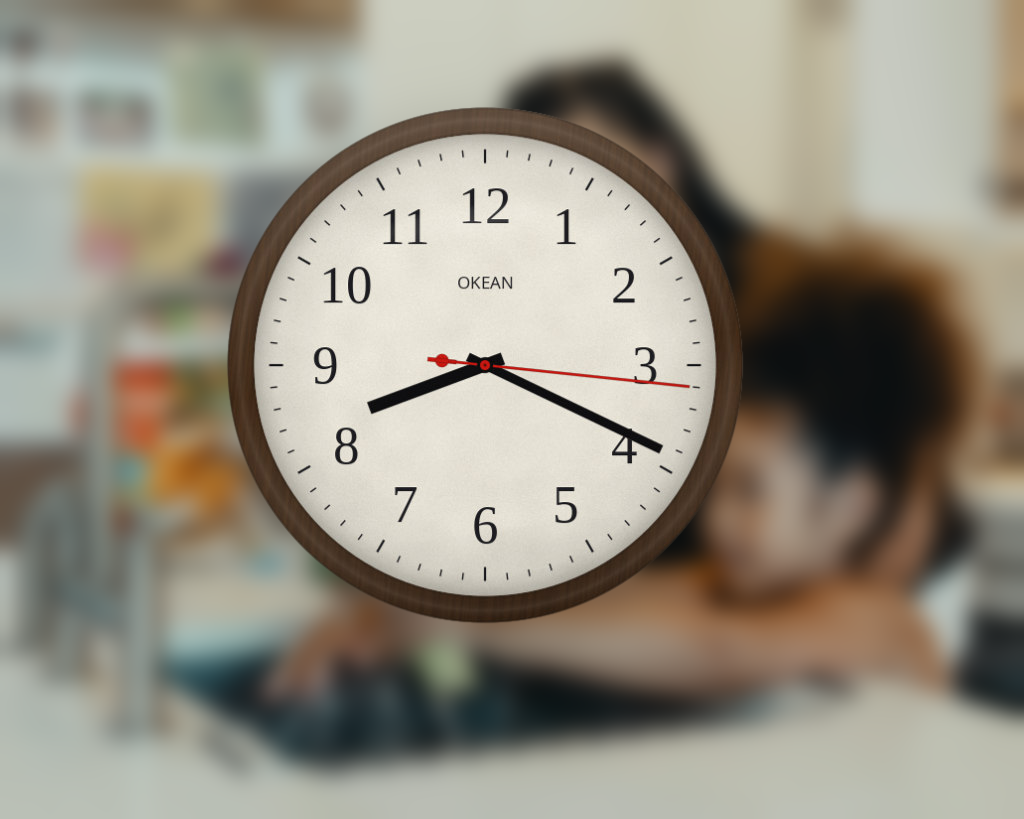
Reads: 8:19:16
